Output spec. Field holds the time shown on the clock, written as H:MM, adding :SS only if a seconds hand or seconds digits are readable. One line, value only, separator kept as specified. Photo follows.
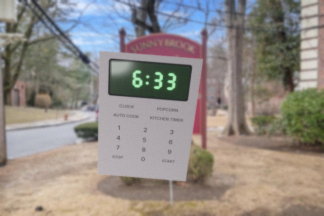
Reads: 6:33
